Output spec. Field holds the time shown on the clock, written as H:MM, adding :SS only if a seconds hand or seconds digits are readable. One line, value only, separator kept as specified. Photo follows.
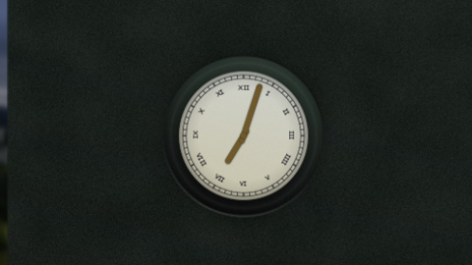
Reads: 7:03
